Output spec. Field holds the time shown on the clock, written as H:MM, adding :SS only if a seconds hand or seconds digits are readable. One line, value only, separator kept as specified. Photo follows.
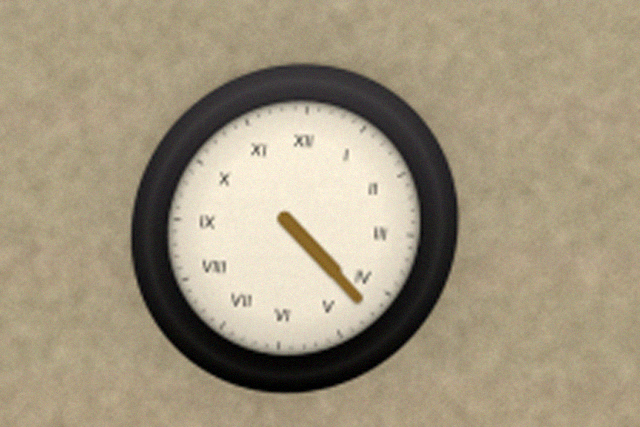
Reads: 4:22
